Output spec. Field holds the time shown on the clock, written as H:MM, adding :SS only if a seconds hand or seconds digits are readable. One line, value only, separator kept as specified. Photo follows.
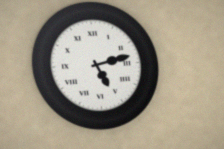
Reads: 5:13
